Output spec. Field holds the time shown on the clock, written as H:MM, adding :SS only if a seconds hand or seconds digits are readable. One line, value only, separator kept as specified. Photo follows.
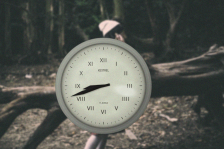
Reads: 8:42
